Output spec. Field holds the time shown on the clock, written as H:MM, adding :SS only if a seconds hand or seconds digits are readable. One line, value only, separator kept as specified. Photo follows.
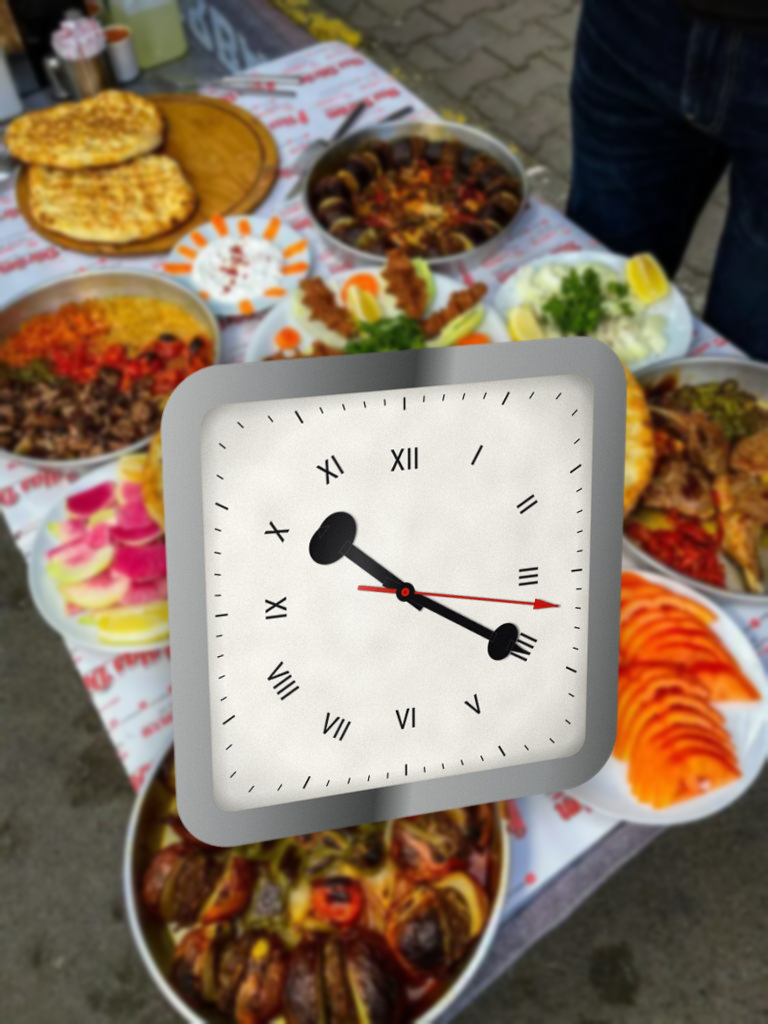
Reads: 10:20:17
